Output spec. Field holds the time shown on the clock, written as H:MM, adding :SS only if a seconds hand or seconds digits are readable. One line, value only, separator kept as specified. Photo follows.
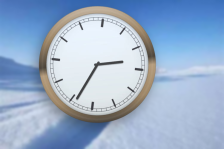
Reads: 2:34
